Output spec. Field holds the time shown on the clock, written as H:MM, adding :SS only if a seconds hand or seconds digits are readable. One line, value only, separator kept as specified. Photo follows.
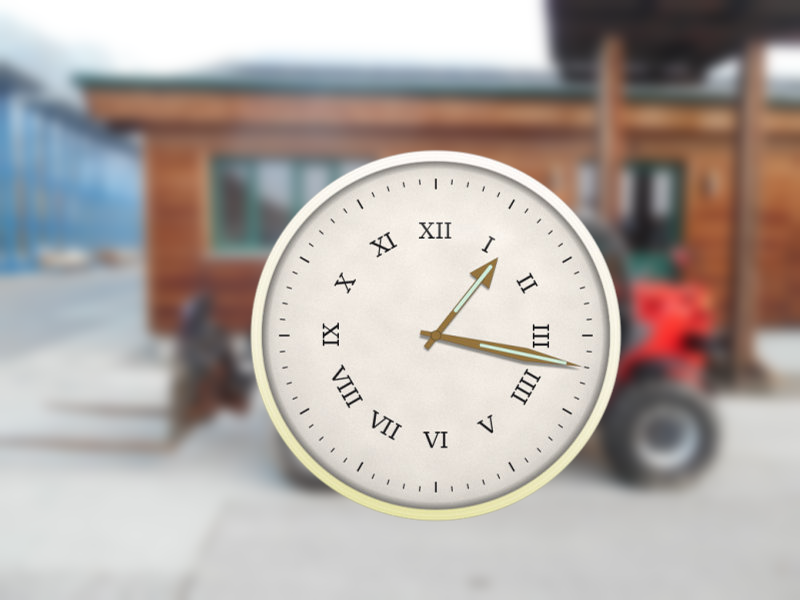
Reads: 1:17
